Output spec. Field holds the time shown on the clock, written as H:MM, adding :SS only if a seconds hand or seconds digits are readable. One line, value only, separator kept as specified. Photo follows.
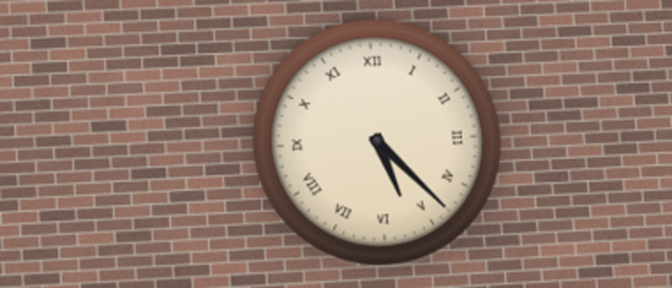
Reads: 5:23
